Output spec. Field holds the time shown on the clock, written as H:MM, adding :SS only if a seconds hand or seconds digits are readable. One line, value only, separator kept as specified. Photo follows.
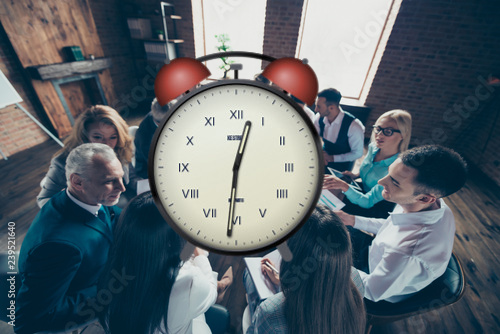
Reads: 12:31
